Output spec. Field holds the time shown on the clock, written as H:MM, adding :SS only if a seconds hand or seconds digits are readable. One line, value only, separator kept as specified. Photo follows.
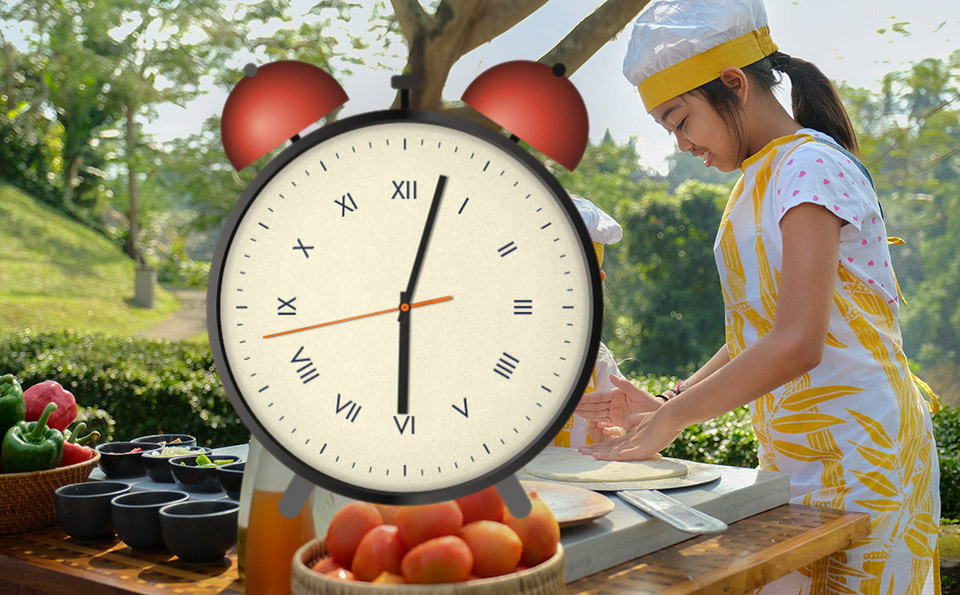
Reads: 6:02:43
